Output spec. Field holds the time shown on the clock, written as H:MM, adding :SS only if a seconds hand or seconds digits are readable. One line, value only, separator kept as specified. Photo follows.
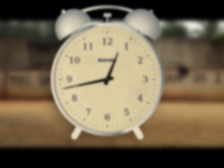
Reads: 12:43
